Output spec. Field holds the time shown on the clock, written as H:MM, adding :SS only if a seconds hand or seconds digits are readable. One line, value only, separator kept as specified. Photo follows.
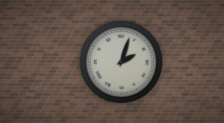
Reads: 2:03
